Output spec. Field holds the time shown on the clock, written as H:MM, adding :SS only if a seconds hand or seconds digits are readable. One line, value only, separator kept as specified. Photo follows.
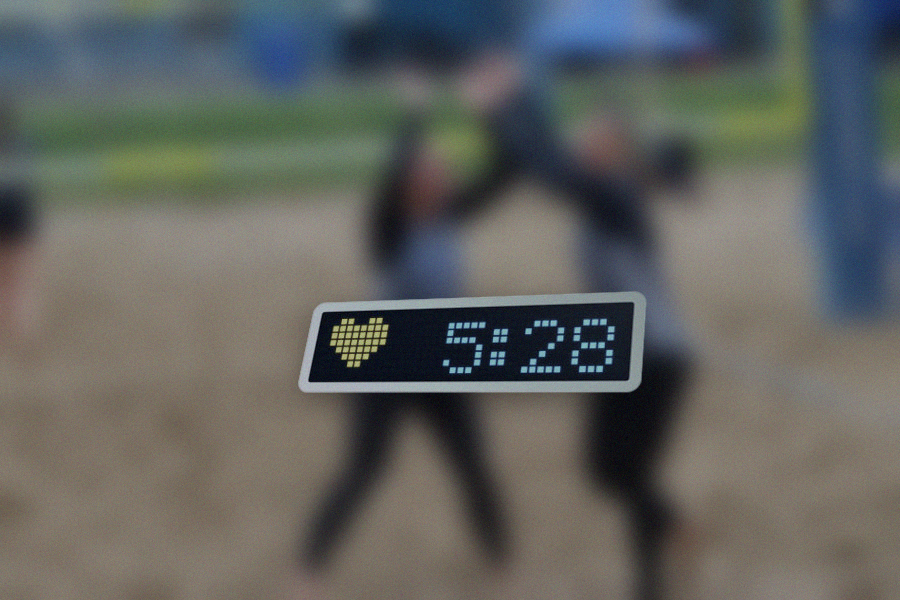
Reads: 5:28
